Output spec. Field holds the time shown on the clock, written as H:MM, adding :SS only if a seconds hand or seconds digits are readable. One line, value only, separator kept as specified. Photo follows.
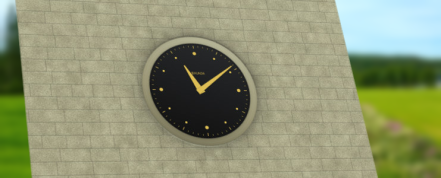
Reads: 11:09
